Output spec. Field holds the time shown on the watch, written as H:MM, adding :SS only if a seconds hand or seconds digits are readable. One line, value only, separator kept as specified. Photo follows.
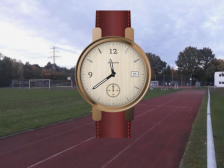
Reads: 11:39
